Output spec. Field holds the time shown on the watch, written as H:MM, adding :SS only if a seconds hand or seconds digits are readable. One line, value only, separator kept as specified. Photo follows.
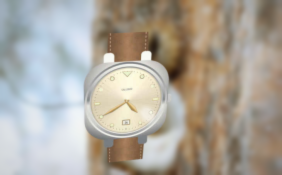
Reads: 4:40
